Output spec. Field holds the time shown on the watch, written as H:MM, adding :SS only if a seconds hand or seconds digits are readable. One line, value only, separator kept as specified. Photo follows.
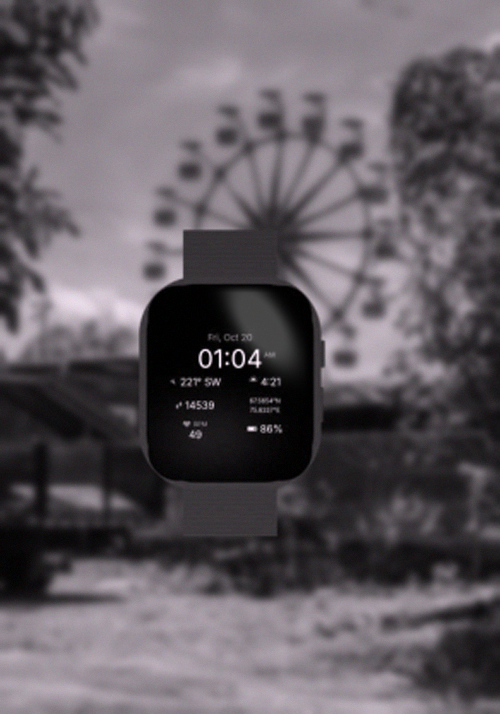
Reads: 1:04
